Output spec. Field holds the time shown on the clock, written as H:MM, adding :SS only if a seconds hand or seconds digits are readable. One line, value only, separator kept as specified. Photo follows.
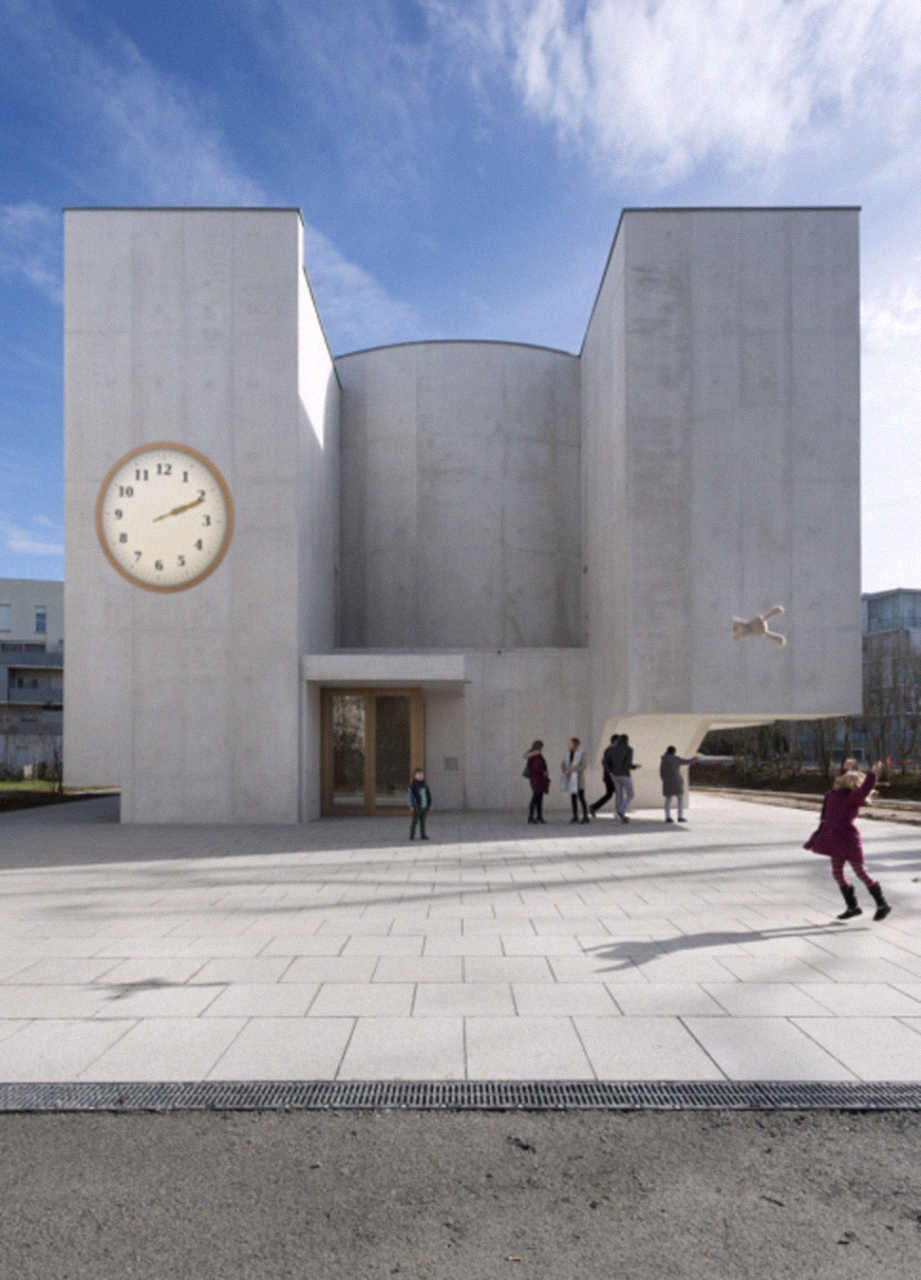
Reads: 2:11
